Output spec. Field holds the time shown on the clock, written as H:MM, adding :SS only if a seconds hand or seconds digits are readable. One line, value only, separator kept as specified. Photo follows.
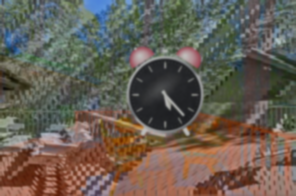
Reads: 5:23
